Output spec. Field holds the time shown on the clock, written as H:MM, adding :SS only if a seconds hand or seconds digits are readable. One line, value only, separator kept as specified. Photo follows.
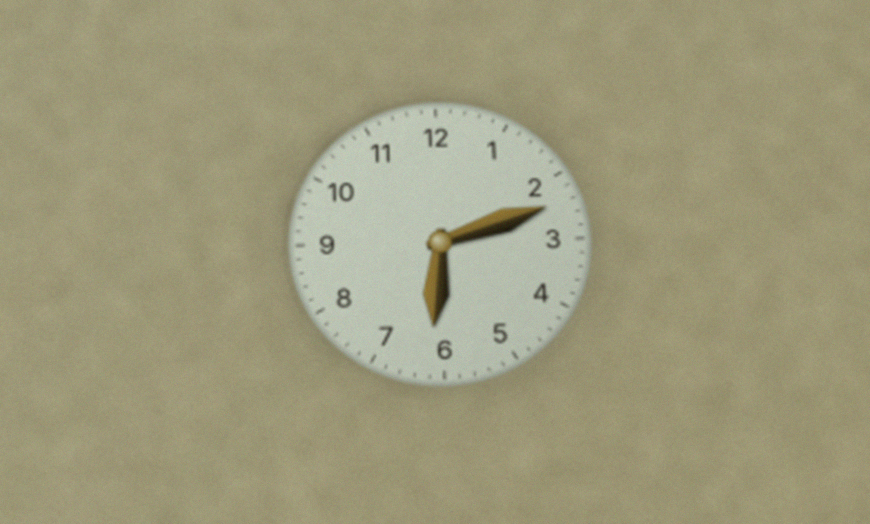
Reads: 6:12
